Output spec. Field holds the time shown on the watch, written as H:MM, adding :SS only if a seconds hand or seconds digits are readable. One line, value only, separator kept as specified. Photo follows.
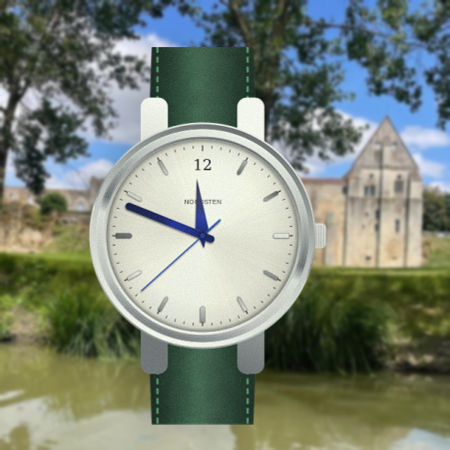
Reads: 11:48:38
